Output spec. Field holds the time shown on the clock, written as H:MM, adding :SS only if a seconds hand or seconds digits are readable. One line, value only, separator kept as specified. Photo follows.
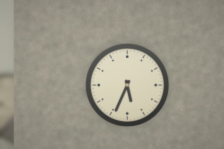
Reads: 5:34
